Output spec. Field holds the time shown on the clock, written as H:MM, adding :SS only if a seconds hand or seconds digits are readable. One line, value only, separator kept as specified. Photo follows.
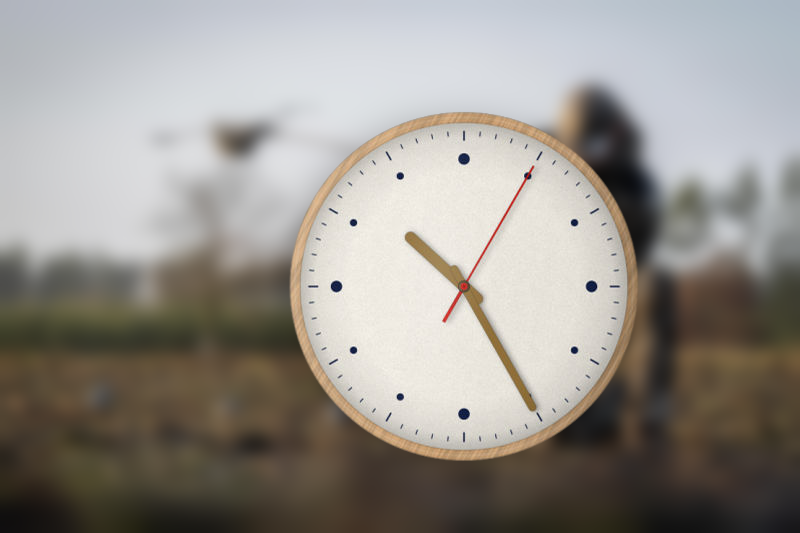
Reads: 10:25:05
